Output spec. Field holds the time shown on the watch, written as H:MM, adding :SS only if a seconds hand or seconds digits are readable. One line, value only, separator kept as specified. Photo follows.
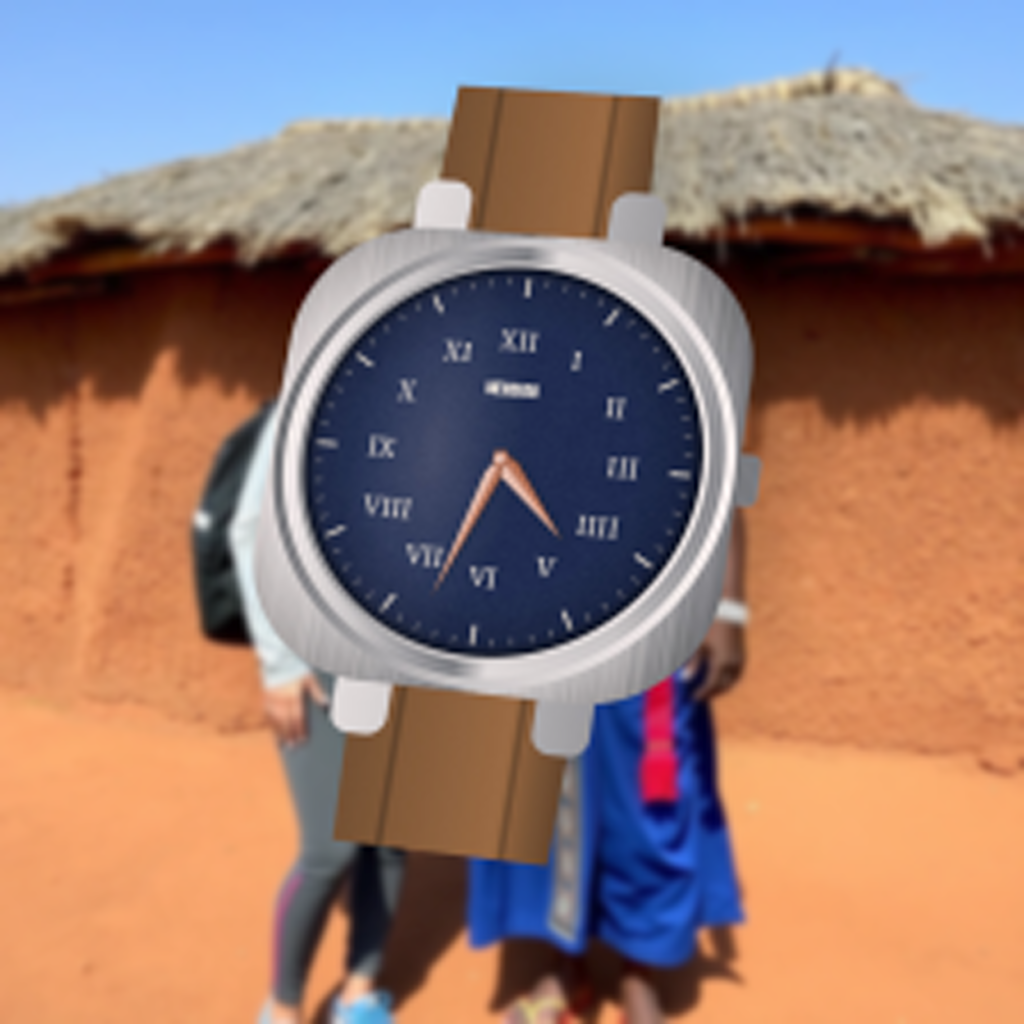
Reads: 4:33
